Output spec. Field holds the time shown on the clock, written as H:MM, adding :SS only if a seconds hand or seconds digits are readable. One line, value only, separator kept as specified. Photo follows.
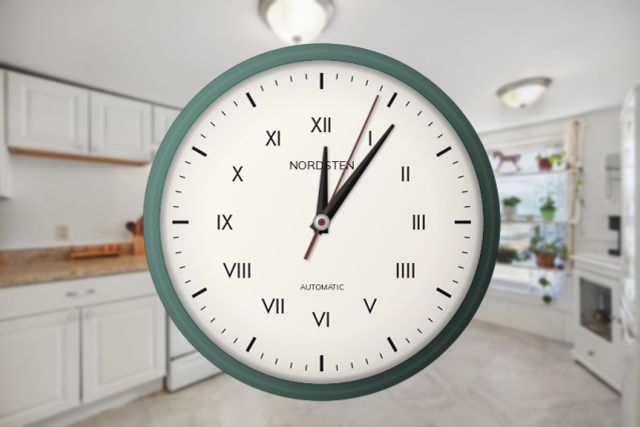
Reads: 12:06:04
